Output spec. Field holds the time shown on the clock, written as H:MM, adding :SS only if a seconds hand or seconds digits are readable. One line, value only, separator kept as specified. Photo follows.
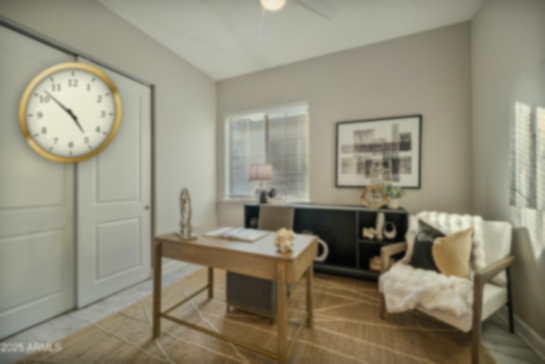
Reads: 4:52
